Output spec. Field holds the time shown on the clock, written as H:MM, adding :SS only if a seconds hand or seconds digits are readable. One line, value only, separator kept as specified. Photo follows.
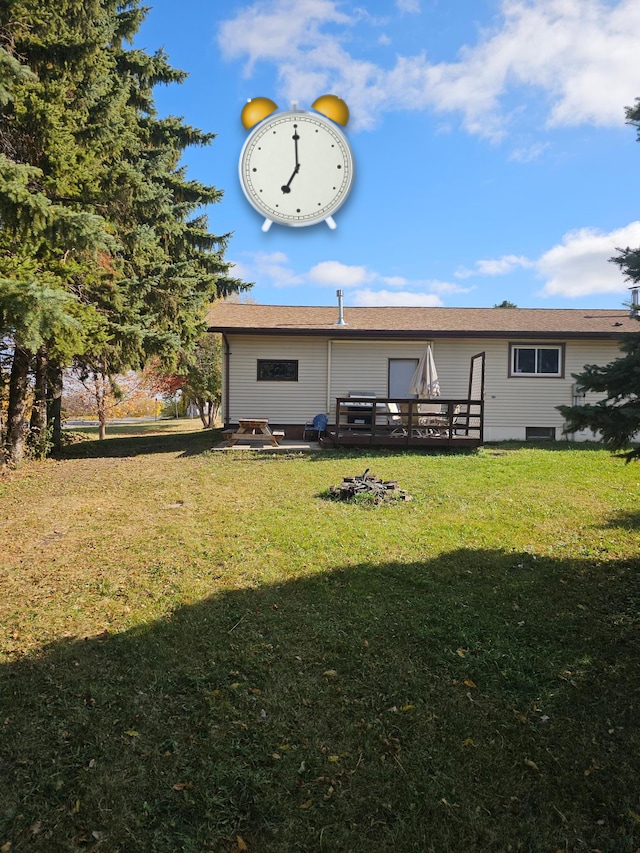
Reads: 7:00
